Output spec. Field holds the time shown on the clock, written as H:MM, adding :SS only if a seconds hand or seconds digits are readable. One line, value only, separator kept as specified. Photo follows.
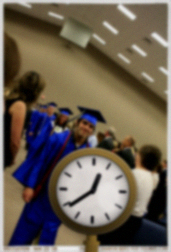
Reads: 12:39
